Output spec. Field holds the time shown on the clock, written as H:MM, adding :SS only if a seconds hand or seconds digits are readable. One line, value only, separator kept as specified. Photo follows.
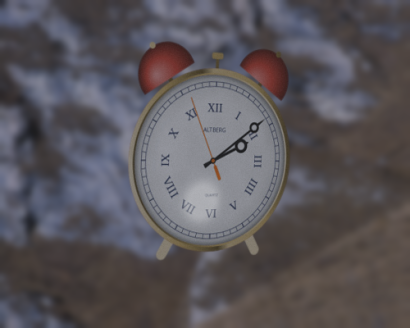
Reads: 2:08:56
